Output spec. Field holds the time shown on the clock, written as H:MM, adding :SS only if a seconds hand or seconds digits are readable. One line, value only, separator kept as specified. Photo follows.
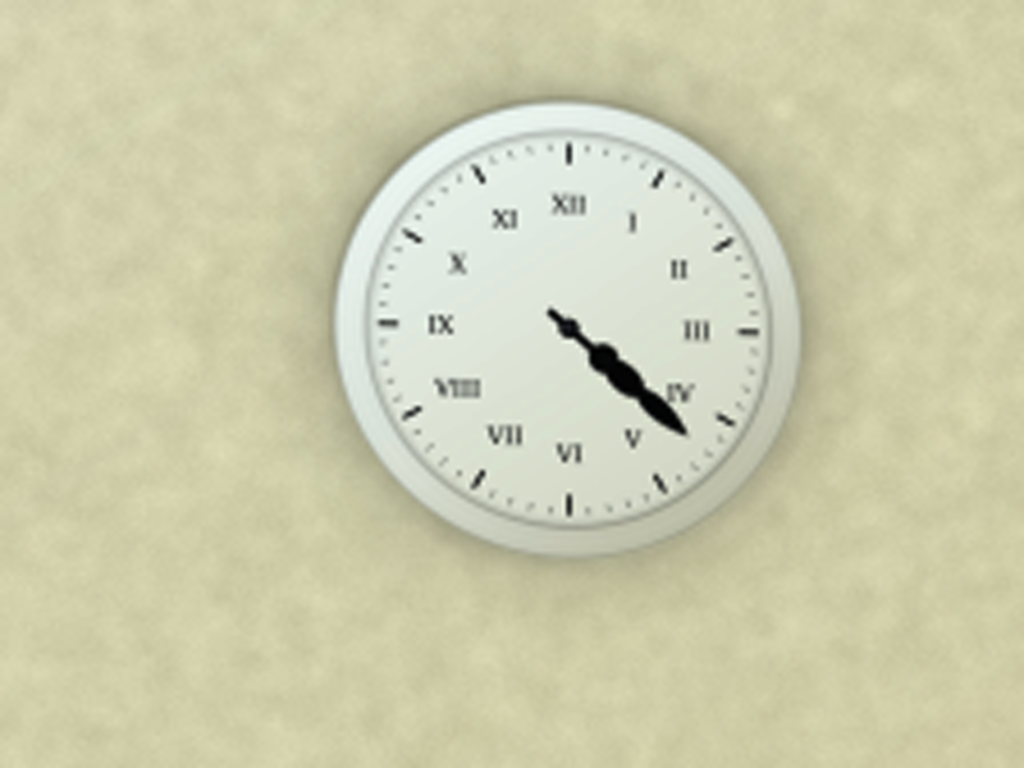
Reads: 4:22
